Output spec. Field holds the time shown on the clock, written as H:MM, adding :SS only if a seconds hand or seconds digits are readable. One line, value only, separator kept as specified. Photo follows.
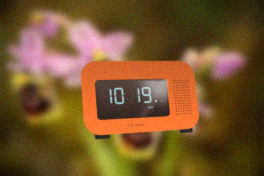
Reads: 10:19
